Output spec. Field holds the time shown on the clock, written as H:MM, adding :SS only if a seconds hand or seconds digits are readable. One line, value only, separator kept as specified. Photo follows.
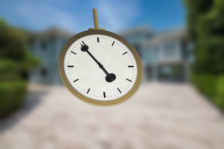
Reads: 4:54
